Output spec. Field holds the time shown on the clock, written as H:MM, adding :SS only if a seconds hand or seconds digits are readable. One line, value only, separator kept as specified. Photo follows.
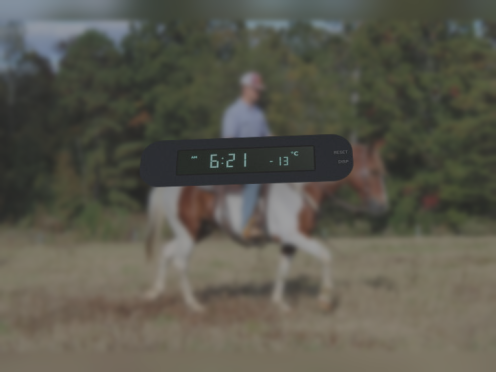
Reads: 6:21
